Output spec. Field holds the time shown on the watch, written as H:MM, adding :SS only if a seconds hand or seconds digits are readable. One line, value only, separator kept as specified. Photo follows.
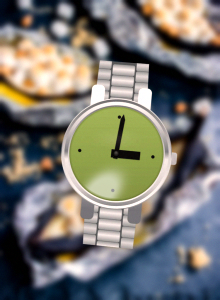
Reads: 3:01
